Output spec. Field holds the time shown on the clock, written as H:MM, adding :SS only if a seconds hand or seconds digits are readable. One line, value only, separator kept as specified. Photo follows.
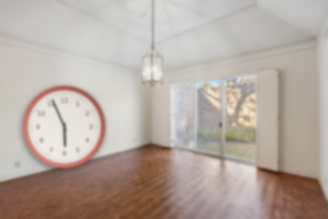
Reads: 5:56
